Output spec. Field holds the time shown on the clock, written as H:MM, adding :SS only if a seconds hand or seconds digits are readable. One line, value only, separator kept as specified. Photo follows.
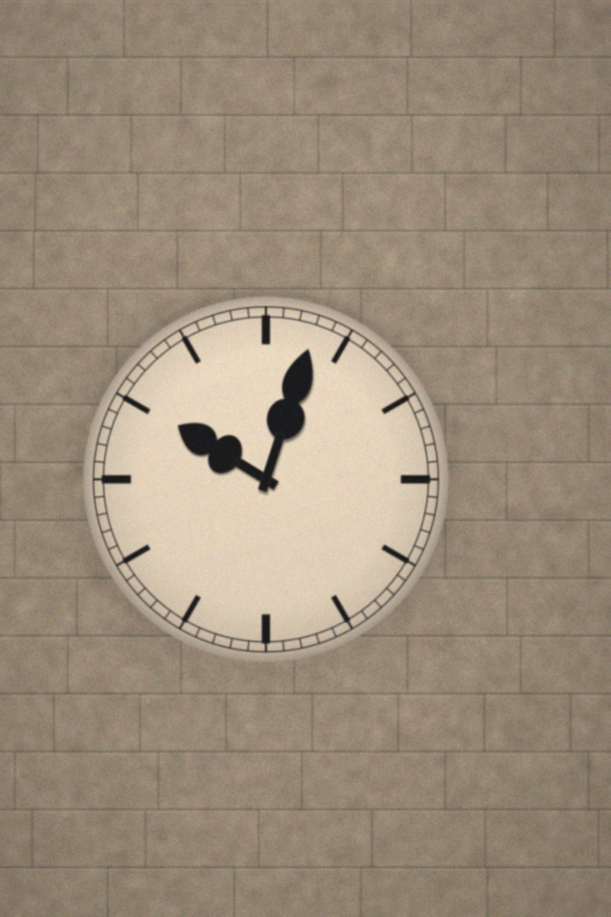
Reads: 10:03
